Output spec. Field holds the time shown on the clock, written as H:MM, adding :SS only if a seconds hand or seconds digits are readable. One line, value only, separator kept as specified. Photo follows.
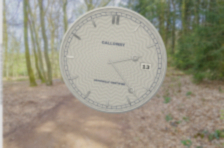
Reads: 2:23
